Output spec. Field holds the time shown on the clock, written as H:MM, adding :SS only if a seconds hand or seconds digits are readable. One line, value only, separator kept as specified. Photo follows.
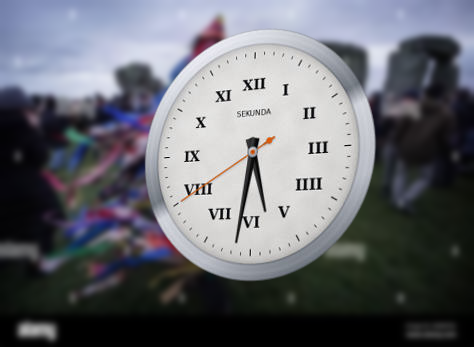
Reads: 5:31:40
